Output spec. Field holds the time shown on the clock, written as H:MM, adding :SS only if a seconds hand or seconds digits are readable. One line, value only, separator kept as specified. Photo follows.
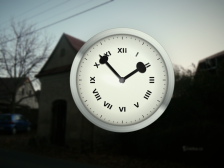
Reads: 1:53
